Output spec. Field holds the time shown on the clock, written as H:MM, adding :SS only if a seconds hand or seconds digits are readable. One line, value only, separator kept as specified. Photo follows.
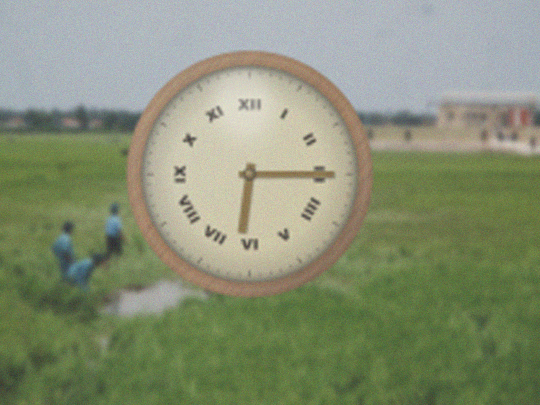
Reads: 6:15
